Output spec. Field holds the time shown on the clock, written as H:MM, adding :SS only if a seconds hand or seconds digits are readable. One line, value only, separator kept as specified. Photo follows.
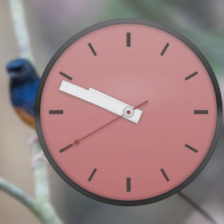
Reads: 9:48:40
